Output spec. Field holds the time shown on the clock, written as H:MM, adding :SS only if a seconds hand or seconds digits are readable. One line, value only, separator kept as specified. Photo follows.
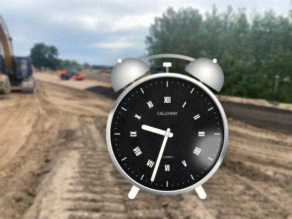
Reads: 9:33
